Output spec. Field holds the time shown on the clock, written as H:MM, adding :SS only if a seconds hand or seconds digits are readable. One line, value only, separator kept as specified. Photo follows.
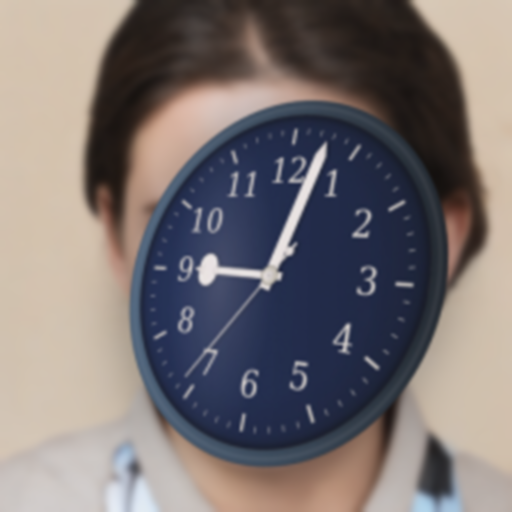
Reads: 9:02:36
